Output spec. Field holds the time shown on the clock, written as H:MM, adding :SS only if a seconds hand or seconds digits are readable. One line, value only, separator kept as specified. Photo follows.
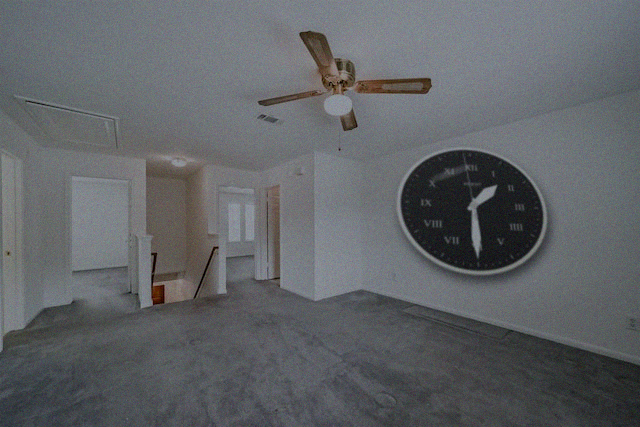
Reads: 1:29:59
